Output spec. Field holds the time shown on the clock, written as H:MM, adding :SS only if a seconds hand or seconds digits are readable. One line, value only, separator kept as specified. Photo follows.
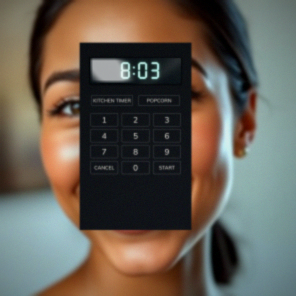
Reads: 8:03
